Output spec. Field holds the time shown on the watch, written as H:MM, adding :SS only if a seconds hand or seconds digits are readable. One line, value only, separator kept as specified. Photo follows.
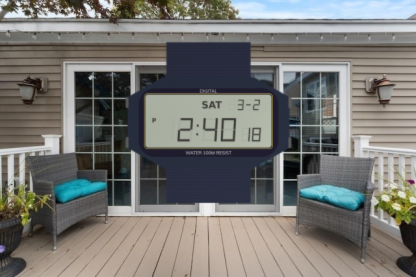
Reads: 2:40:18
